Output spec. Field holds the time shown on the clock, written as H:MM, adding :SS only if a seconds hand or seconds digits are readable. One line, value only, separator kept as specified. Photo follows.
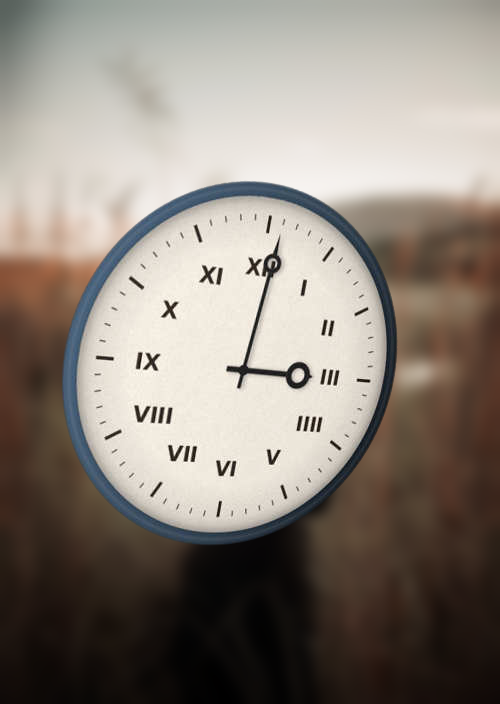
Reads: 3:01
